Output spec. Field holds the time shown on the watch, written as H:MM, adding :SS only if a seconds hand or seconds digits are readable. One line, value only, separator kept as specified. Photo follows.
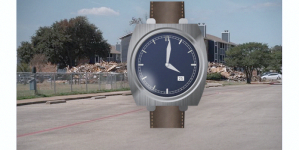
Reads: 4:01
